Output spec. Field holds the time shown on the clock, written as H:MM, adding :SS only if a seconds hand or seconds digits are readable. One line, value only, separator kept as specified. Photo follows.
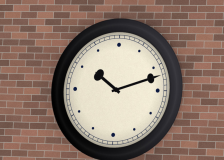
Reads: 10:12
